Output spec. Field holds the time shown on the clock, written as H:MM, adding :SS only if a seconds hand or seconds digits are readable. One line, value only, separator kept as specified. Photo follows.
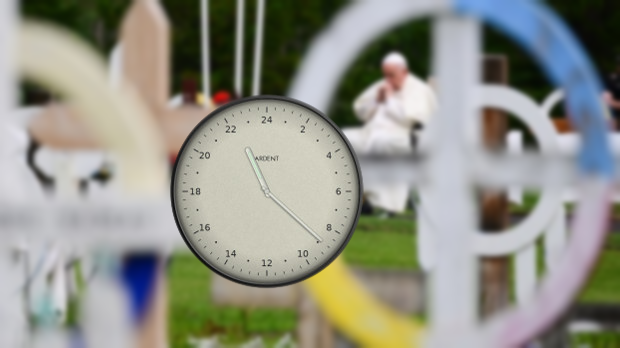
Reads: 22:22
